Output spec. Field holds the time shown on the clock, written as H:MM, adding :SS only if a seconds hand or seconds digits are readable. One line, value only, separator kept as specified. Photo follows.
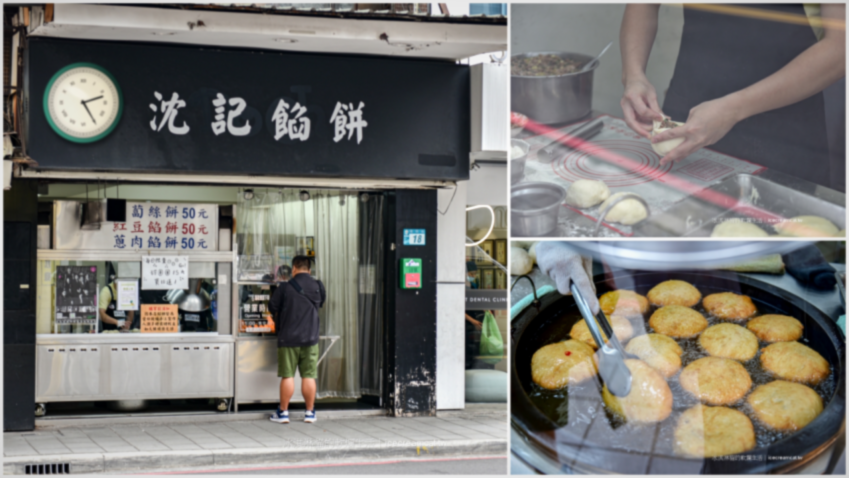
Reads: 2:25
